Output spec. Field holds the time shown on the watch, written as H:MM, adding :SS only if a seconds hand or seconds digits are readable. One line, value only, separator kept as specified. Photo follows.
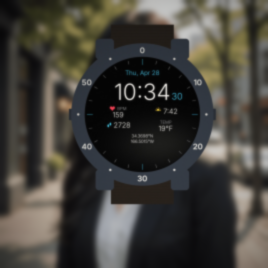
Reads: 10:34
